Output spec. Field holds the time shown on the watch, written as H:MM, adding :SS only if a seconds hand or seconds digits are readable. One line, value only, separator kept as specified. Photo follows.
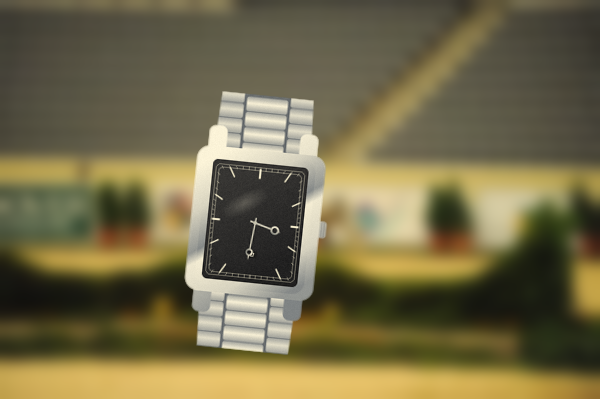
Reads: 3:31
